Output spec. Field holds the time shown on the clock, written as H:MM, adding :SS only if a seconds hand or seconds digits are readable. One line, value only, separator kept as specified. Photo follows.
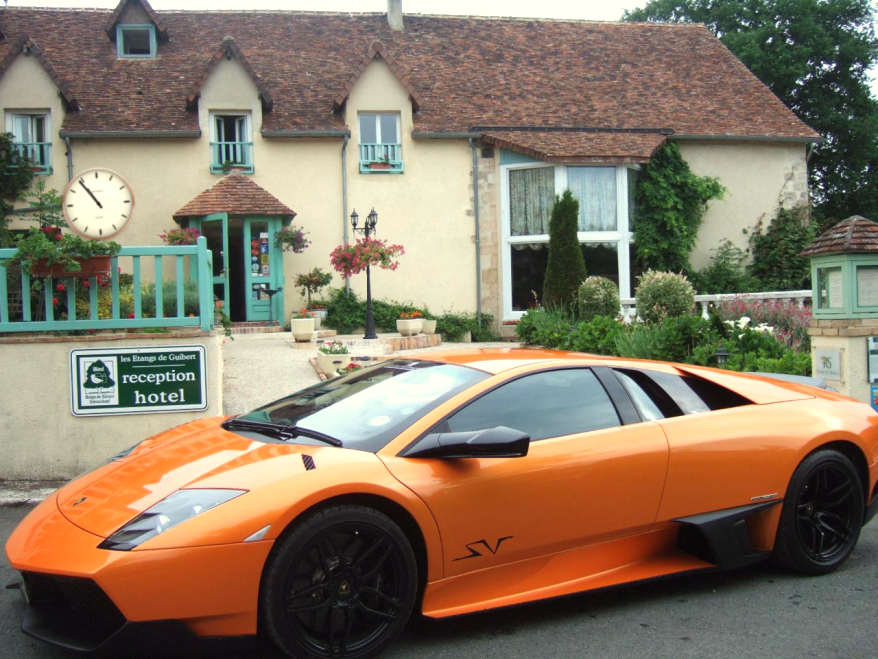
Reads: 10:54
